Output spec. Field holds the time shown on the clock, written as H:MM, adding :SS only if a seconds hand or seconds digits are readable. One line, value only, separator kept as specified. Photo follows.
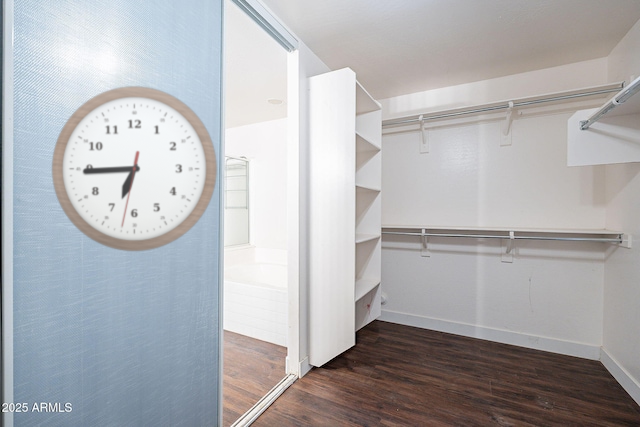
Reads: 6:44:32
